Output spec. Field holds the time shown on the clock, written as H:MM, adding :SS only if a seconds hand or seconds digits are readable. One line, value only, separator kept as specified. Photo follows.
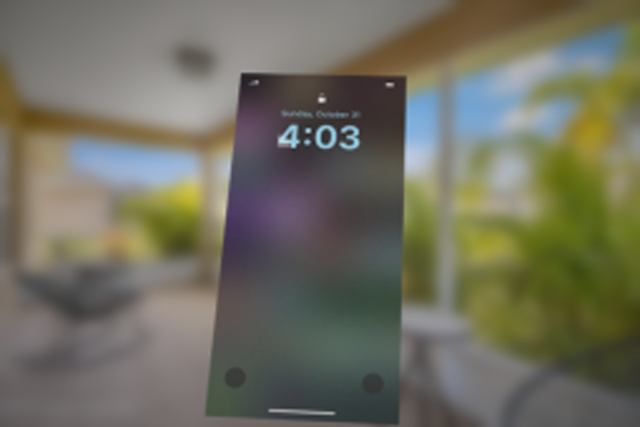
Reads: 4:03
